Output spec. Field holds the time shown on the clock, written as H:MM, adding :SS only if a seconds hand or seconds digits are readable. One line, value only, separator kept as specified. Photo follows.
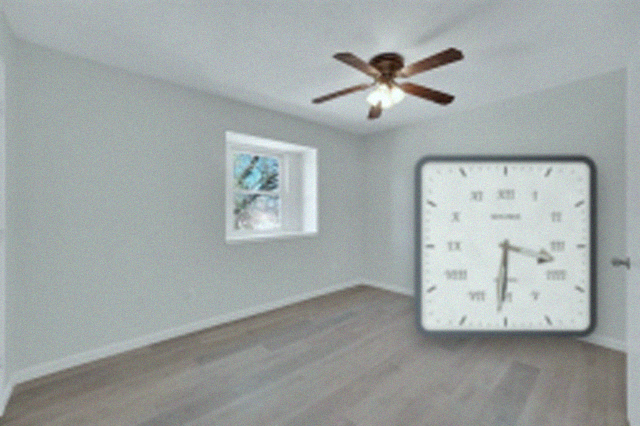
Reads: 3:31
